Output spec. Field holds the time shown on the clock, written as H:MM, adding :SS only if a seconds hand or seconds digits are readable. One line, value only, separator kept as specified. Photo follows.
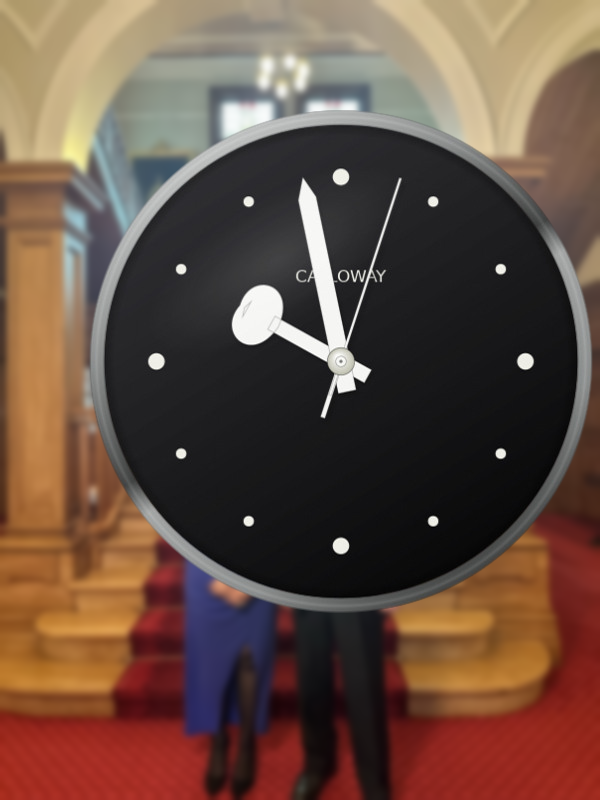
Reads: 9:58:03
